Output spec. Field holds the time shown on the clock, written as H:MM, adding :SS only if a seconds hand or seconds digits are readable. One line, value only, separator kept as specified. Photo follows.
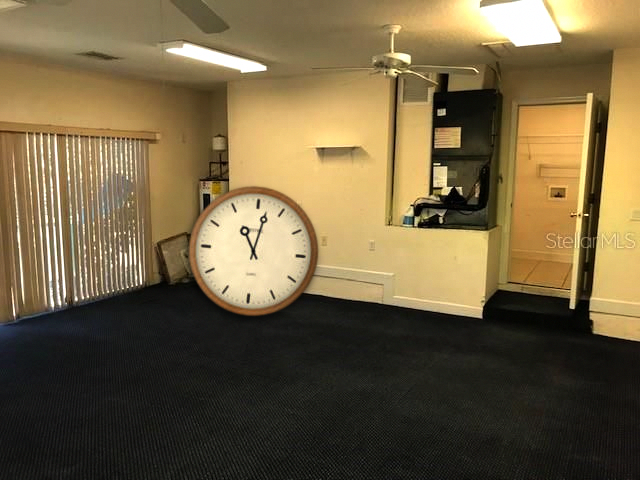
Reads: 11:02
